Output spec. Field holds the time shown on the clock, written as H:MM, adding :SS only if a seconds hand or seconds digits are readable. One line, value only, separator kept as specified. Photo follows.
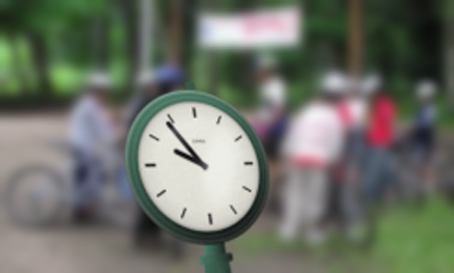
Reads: 9:54
